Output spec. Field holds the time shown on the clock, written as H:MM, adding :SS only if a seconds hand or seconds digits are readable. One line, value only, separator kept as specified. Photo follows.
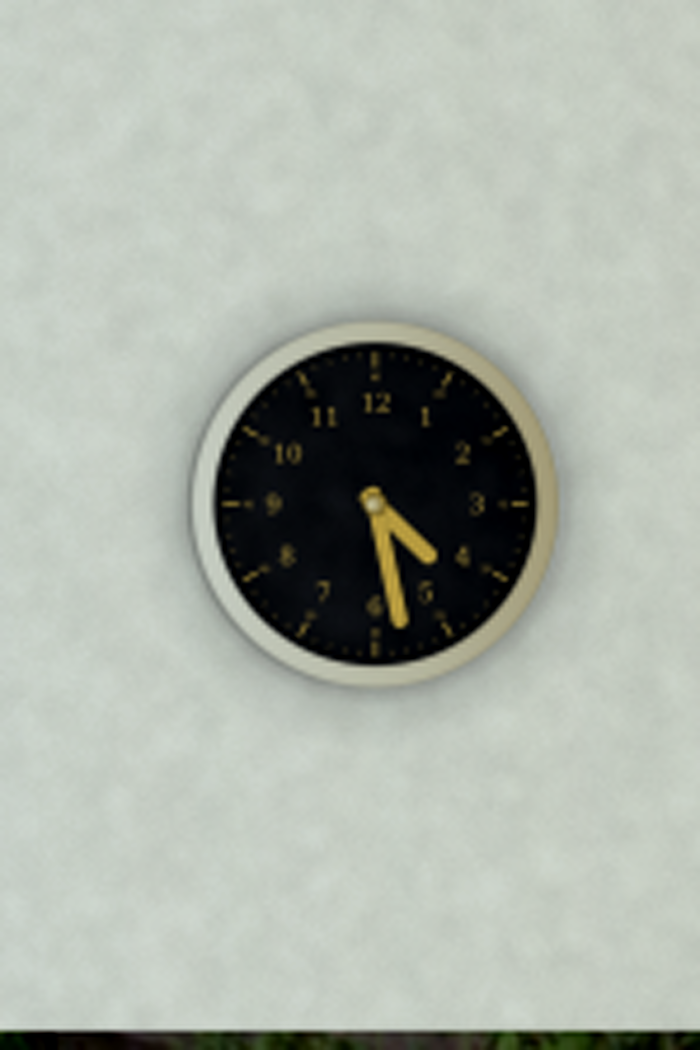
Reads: 4:28
